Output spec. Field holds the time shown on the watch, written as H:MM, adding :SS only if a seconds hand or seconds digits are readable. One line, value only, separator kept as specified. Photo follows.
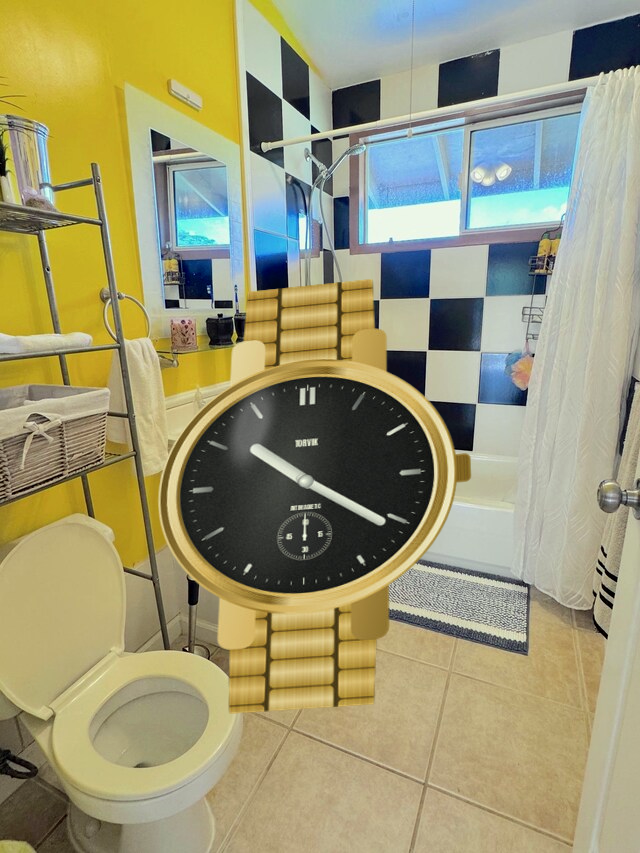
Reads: 10:21
